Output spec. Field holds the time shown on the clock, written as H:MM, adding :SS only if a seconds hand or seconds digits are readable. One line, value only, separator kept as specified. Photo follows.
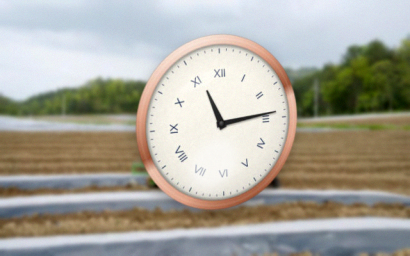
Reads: 11:14
